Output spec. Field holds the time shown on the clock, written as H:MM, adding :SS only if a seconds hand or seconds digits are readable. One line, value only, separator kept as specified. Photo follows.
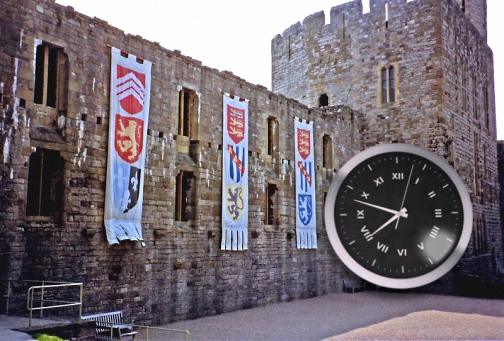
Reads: 7:48:03
